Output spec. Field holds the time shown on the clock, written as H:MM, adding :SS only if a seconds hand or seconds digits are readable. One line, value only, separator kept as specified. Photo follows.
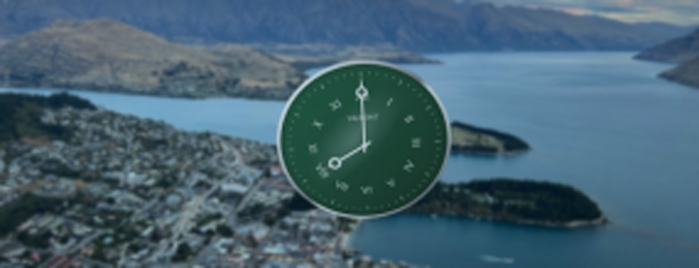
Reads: 8:00
